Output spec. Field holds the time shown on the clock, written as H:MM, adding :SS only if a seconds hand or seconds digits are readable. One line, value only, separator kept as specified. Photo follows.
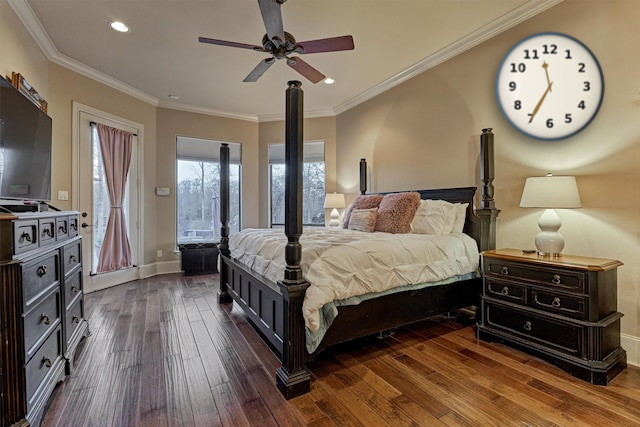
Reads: 11:35
